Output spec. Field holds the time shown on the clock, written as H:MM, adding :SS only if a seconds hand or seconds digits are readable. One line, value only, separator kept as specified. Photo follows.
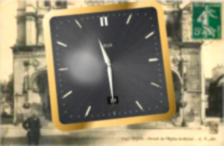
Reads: 11:30
